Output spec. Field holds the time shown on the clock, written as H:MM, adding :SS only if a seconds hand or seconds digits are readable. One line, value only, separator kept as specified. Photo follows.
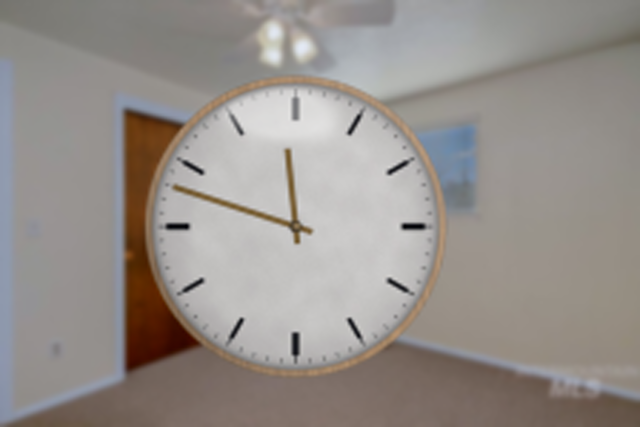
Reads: 11:48
